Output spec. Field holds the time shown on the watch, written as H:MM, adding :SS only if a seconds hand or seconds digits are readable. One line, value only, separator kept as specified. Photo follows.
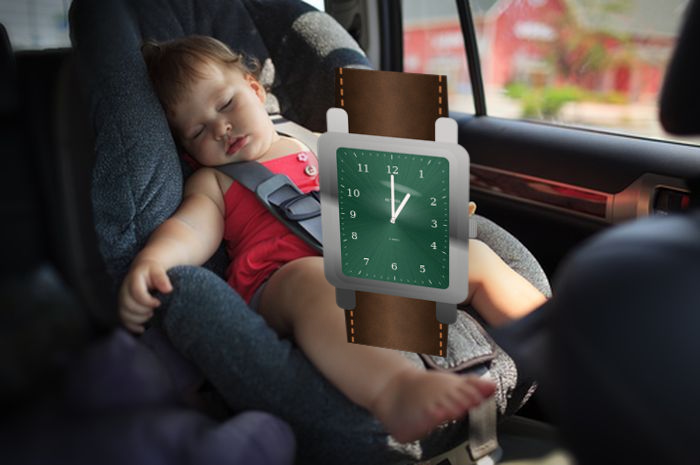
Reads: 1:00
